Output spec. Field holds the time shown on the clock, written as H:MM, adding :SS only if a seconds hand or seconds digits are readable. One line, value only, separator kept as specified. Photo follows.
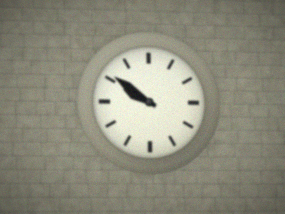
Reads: 9:51
